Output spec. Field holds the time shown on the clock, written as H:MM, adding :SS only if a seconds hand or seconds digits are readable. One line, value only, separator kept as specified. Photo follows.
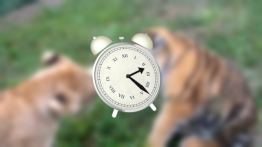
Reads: 2:23
